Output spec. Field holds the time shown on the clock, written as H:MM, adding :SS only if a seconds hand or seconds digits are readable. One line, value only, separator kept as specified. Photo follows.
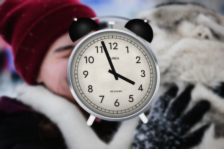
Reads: 3:57
